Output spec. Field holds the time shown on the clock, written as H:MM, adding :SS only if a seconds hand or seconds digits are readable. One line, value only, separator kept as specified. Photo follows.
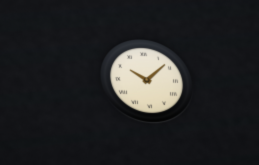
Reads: 10:08
